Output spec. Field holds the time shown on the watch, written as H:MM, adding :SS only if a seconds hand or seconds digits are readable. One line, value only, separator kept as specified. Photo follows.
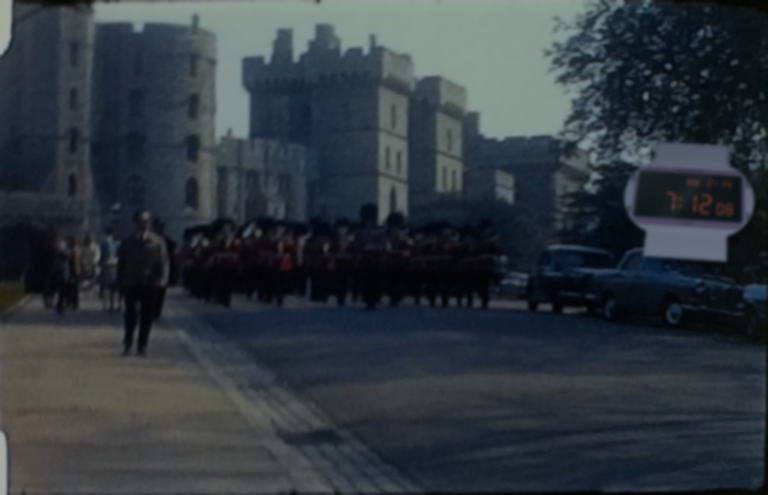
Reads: 7:12
